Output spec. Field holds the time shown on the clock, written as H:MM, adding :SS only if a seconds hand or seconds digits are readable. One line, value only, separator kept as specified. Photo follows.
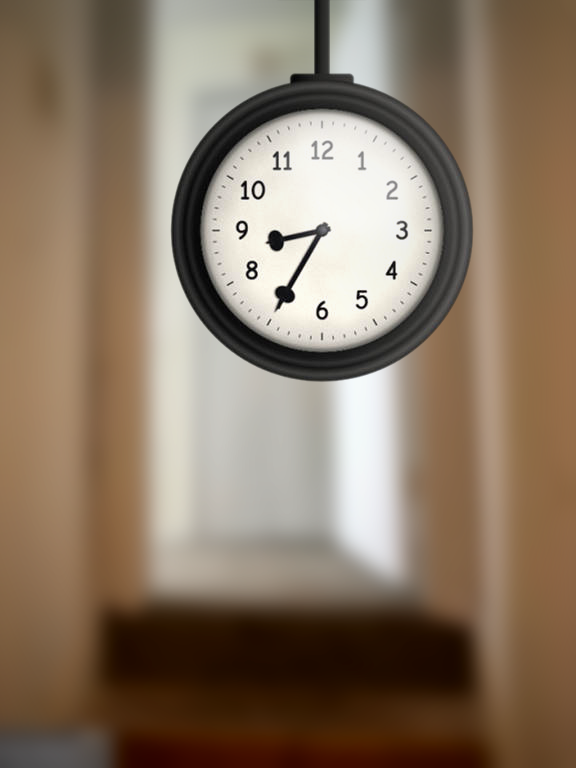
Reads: 8:35
